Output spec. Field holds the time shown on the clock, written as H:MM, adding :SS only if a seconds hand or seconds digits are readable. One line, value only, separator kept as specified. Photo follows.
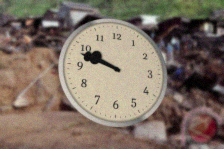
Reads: 9:48
